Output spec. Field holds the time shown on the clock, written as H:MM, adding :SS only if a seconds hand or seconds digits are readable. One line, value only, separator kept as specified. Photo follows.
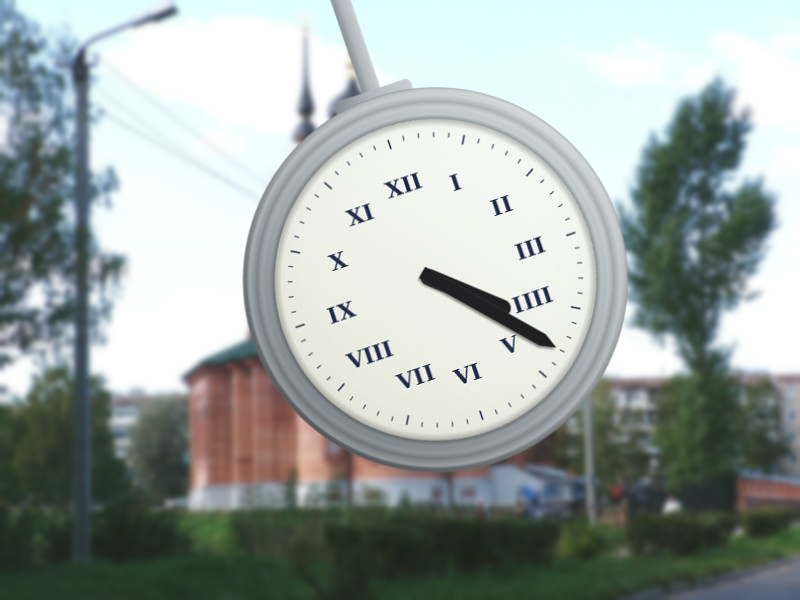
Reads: 4:23
